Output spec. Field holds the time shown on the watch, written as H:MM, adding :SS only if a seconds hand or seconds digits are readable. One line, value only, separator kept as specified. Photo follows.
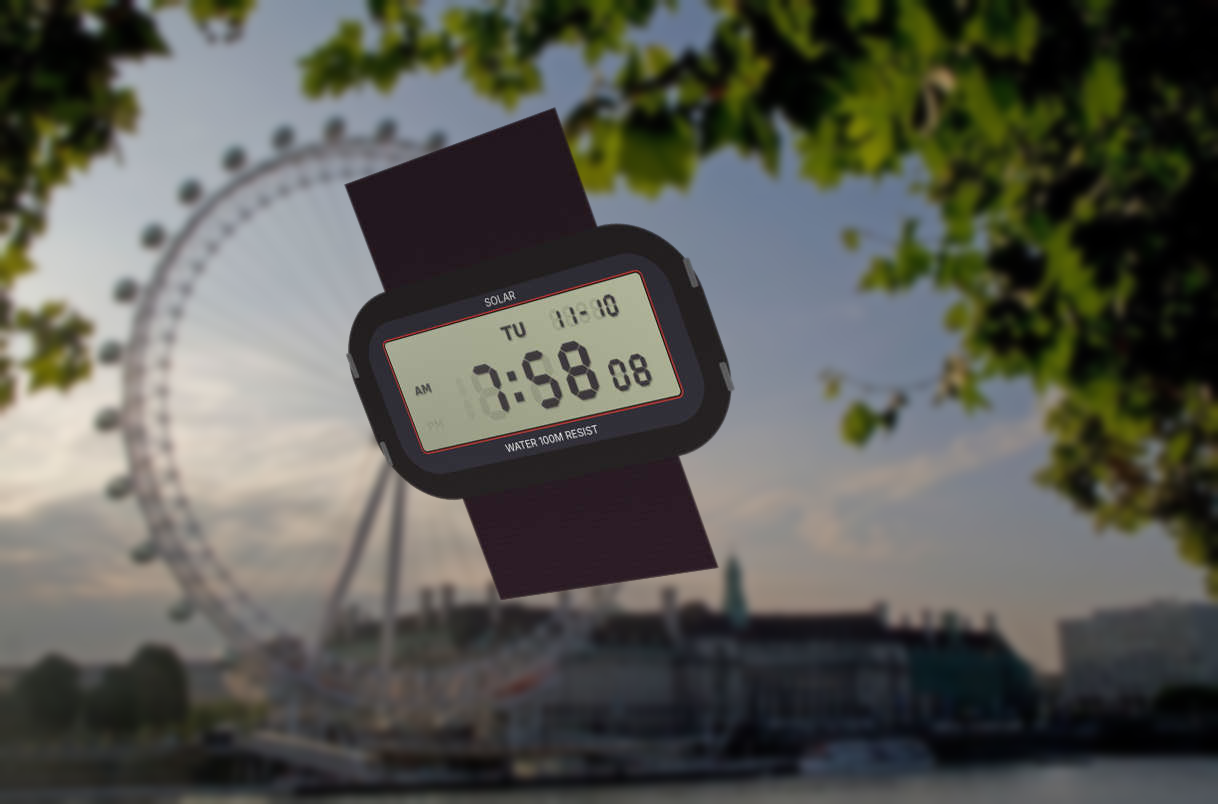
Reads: 7:58:08
